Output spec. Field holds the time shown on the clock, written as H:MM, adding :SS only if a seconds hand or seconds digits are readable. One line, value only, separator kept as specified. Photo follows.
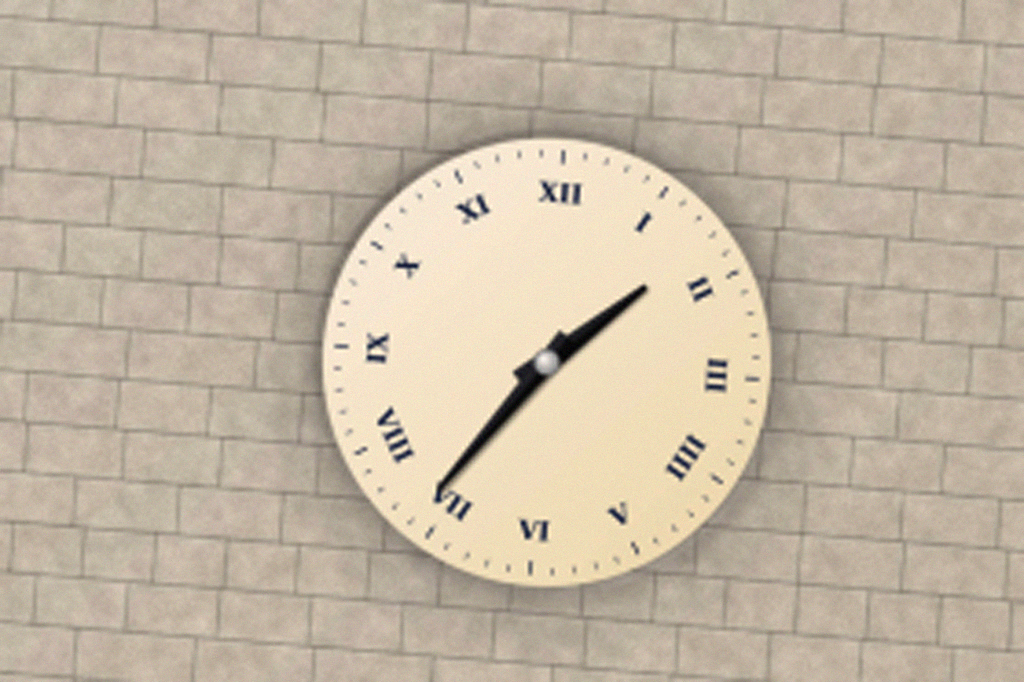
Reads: 1:36
